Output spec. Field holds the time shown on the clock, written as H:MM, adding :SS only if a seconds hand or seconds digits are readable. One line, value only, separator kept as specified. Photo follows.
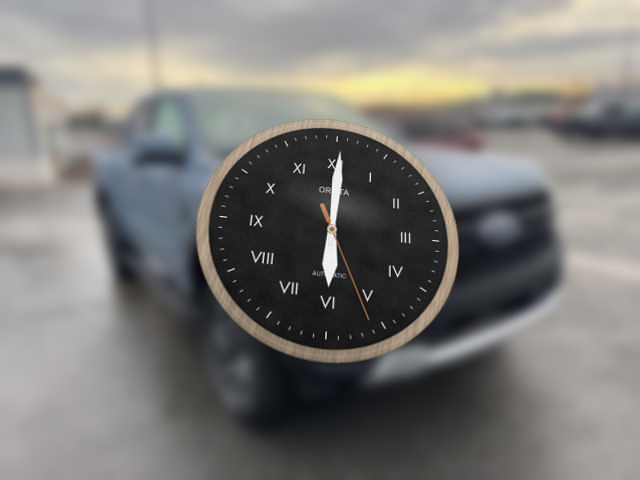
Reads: 6:00:26
